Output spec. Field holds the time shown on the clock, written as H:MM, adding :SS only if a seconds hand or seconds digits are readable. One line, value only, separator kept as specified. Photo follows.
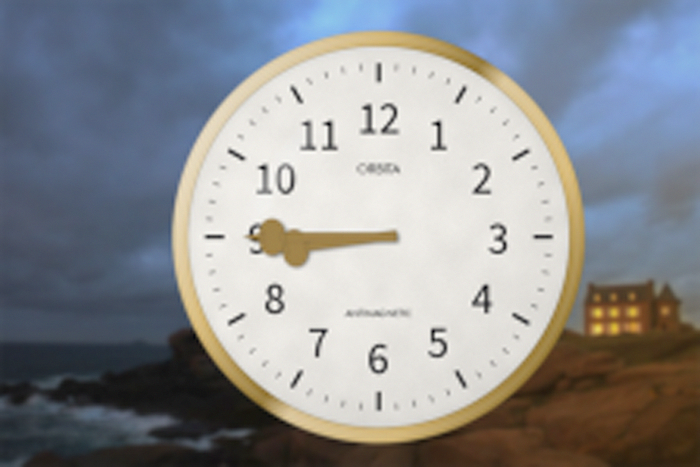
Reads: 8:45
